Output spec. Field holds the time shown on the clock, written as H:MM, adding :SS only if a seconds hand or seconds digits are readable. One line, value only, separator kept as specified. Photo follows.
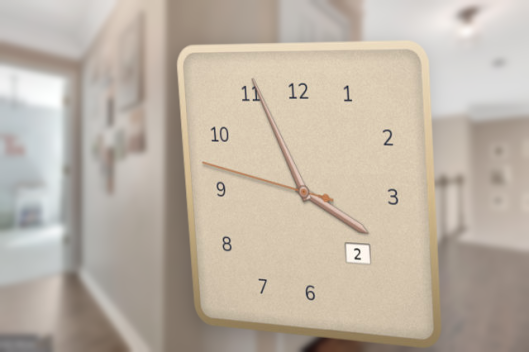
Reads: 3:55:47
